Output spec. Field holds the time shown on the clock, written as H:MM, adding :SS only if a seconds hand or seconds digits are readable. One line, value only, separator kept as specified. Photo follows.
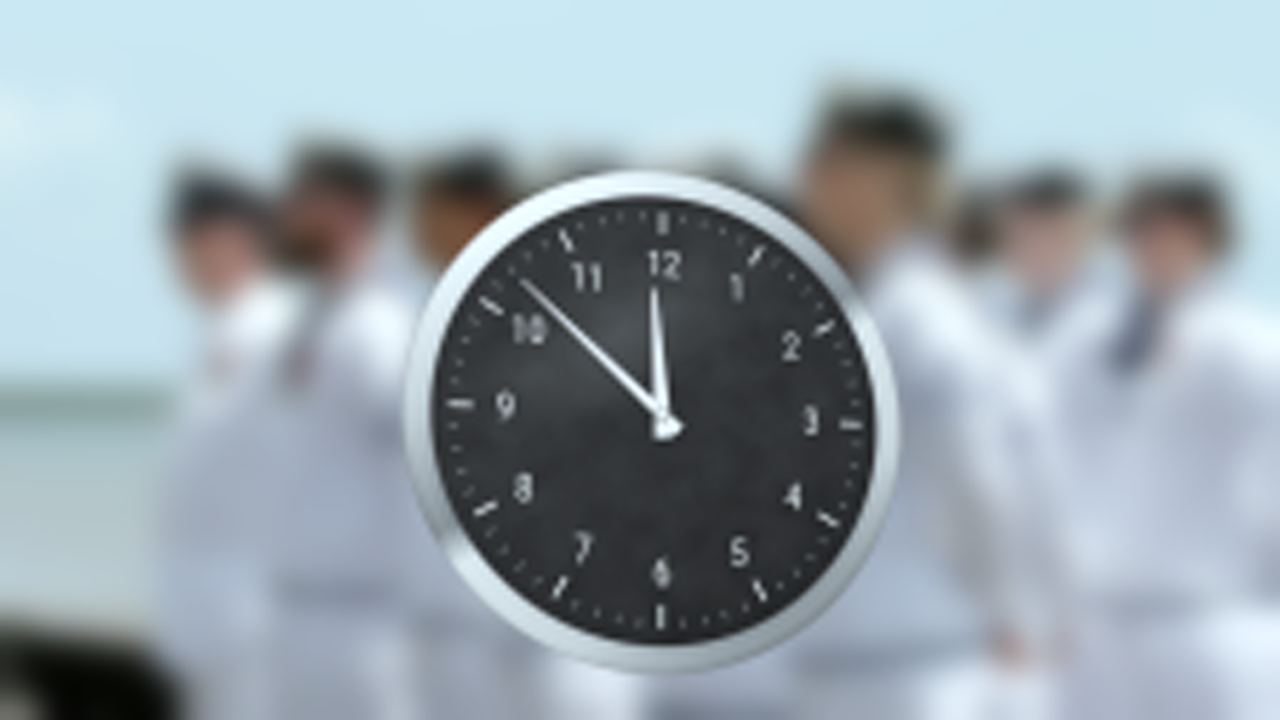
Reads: 11:52
